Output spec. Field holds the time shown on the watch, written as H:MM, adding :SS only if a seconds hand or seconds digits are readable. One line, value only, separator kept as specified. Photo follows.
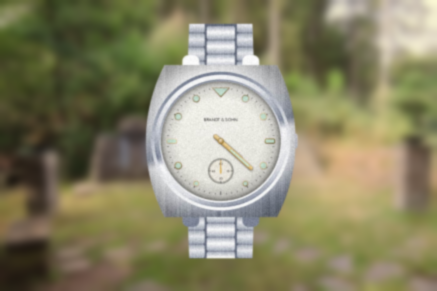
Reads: 4:22
